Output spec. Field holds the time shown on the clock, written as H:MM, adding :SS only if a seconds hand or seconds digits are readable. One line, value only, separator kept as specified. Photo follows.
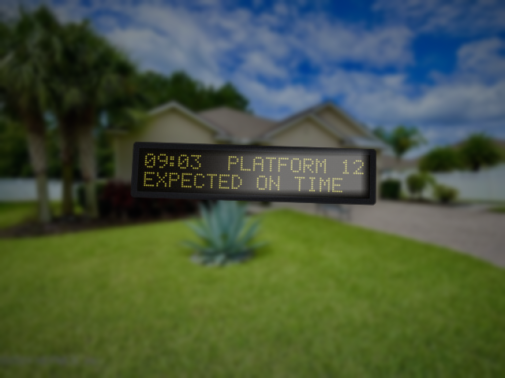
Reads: 9:03
